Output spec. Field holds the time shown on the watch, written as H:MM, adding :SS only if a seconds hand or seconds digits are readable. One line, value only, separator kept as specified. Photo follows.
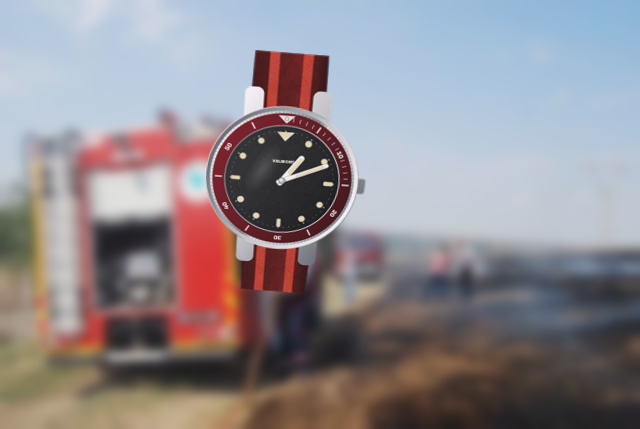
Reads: 1:11
